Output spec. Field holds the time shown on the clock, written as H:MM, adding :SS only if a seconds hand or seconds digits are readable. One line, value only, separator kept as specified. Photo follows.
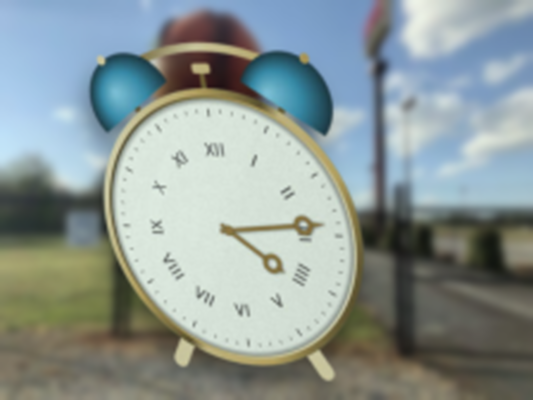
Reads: 4:14
